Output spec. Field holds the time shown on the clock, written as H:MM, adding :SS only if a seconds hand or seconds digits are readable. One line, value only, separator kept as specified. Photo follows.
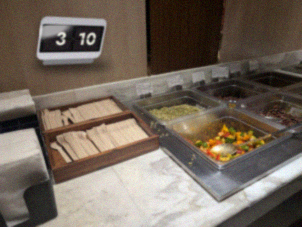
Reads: 3:10
